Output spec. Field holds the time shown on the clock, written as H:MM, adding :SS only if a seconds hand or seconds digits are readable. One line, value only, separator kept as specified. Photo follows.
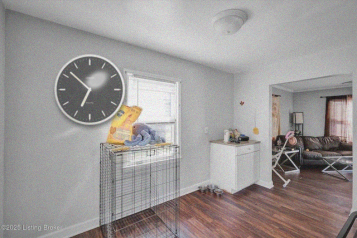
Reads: 6:52
